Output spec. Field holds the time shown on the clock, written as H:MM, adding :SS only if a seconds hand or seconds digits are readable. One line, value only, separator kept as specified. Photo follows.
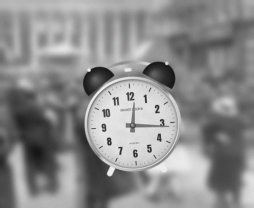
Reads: 12:16
